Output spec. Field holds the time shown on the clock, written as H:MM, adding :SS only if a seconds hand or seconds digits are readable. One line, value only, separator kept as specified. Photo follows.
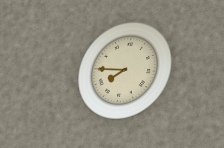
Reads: 7:45
